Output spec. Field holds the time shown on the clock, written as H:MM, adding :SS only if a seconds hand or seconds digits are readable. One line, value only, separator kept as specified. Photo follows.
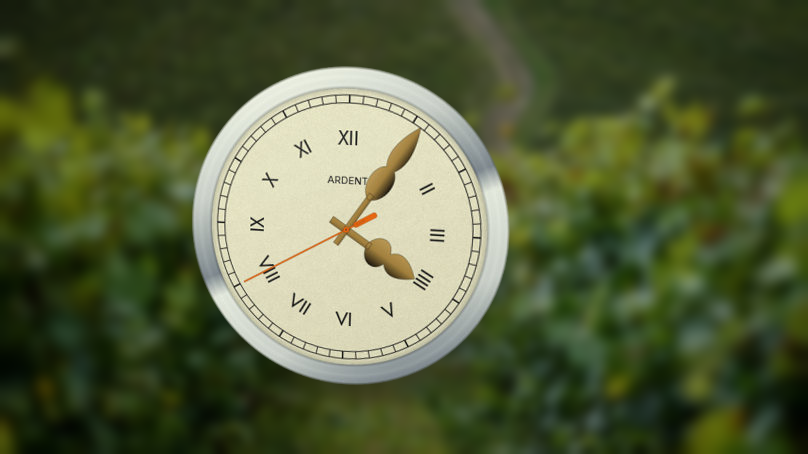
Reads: 4:05:40
